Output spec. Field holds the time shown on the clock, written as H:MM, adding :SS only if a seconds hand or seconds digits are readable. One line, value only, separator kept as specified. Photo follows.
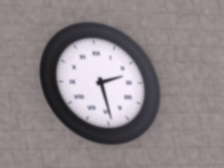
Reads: 2:29
